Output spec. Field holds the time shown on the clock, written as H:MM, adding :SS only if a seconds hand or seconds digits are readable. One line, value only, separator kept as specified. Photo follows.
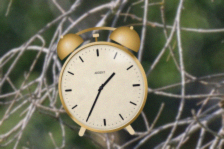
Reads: 1:35
